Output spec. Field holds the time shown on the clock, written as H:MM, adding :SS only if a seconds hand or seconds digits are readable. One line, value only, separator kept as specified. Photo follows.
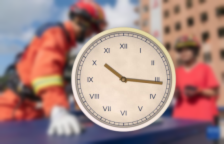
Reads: 10:16
